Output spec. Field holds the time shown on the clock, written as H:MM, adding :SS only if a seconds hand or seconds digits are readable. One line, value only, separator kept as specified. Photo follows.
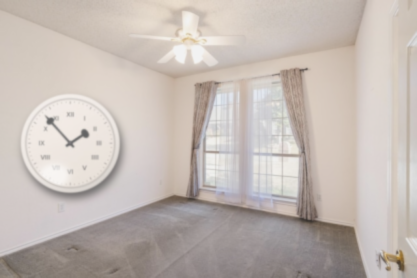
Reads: 1:53
